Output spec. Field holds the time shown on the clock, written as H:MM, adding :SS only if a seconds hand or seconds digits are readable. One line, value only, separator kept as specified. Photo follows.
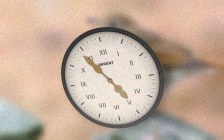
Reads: 4:54
